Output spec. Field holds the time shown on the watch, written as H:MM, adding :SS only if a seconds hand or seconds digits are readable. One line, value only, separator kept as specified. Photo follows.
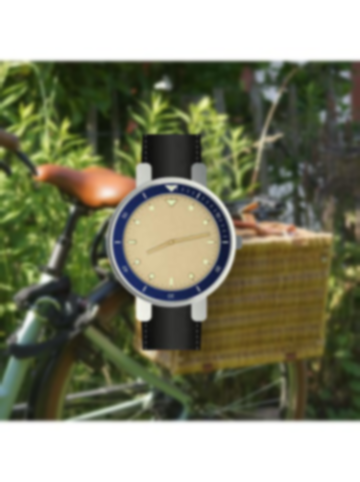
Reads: 8:13
